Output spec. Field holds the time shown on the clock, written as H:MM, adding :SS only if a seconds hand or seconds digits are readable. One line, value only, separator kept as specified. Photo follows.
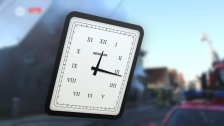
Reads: 12:16
